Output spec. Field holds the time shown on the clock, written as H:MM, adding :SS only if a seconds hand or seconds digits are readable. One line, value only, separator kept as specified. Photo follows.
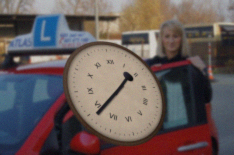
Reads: 1:39
